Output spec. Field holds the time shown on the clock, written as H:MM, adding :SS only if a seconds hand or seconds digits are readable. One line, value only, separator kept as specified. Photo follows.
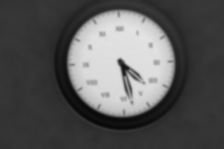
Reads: 4:28
